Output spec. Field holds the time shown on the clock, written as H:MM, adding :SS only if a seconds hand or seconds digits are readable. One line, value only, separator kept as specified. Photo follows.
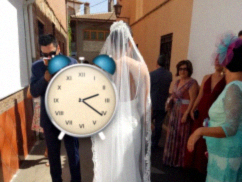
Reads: 2:21
